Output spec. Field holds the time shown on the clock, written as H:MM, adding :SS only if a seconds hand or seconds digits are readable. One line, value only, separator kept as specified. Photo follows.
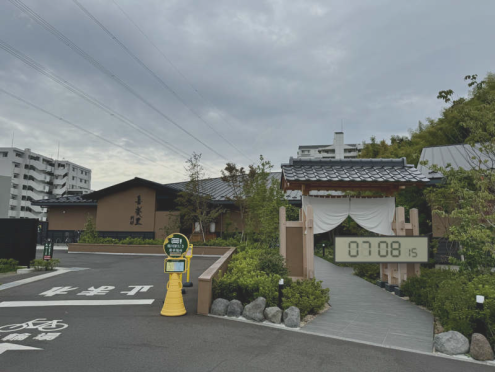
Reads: 7:08:15
